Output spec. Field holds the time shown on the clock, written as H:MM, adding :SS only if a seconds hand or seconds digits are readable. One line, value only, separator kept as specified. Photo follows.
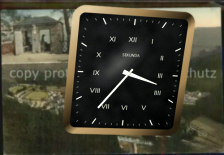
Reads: 3:36
